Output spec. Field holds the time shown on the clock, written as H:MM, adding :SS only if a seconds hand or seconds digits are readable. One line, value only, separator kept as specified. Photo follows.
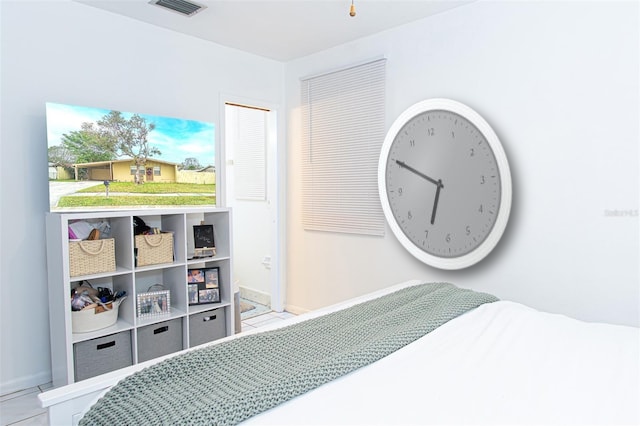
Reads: 6:50
